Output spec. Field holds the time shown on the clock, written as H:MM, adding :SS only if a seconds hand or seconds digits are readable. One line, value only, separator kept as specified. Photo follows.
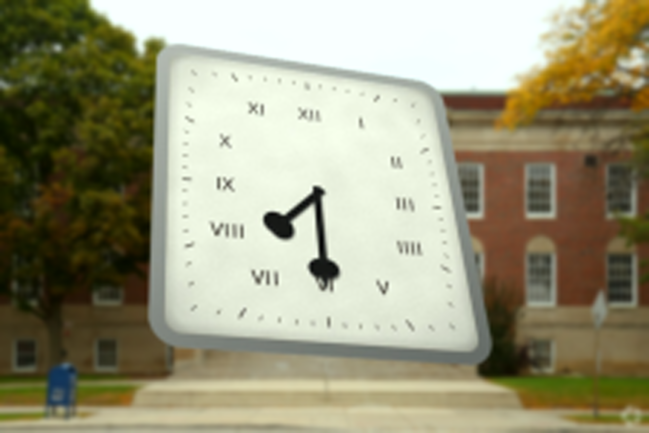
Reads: 7:30
